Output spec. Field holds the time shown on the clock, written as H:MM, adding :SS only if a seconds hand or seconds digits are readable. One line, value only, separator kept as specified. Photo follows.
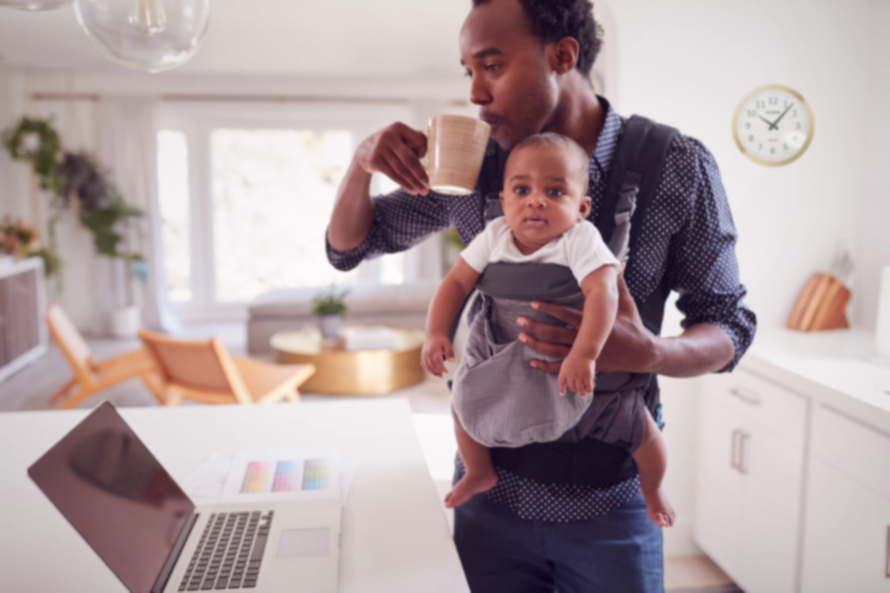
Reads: 10:07
